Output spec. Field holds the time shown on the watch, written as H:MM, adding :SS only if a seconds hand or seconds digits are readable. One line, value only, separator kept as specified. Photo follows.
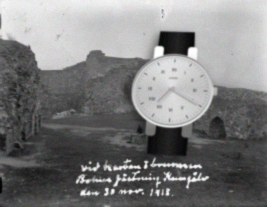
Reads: 7:20
